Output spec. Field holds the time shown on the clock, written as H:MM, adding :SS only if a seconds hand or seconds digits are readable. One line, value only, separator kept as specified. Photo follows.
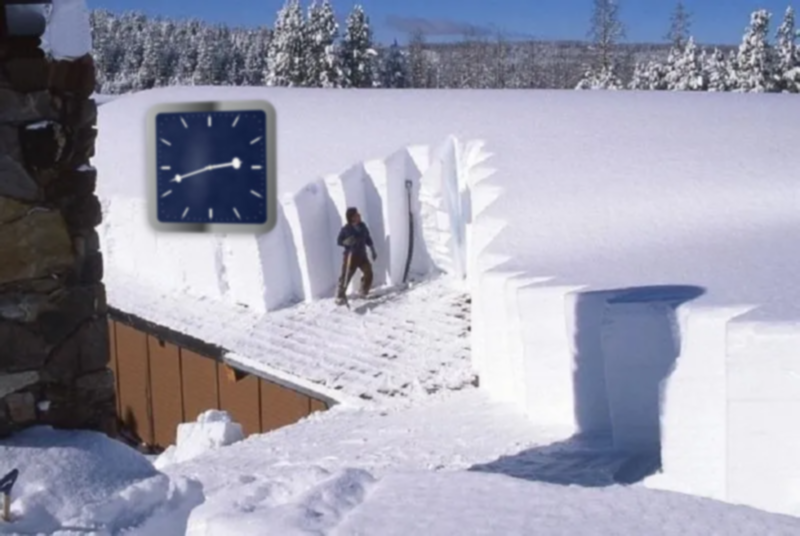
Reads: 2:42
